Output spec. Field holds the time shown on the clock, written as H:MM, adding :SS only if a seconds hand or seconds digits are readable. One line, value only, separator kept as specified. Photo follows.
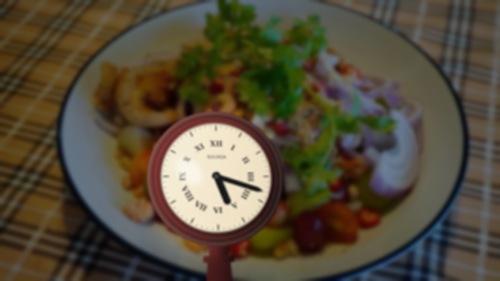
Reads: 5:18
